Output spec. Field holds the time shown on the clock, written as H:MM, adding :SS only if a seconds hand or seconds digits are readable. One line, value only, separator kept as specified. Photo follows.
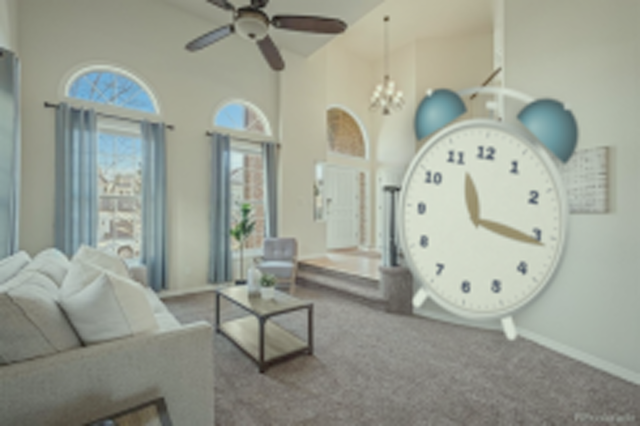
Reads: 11:16
